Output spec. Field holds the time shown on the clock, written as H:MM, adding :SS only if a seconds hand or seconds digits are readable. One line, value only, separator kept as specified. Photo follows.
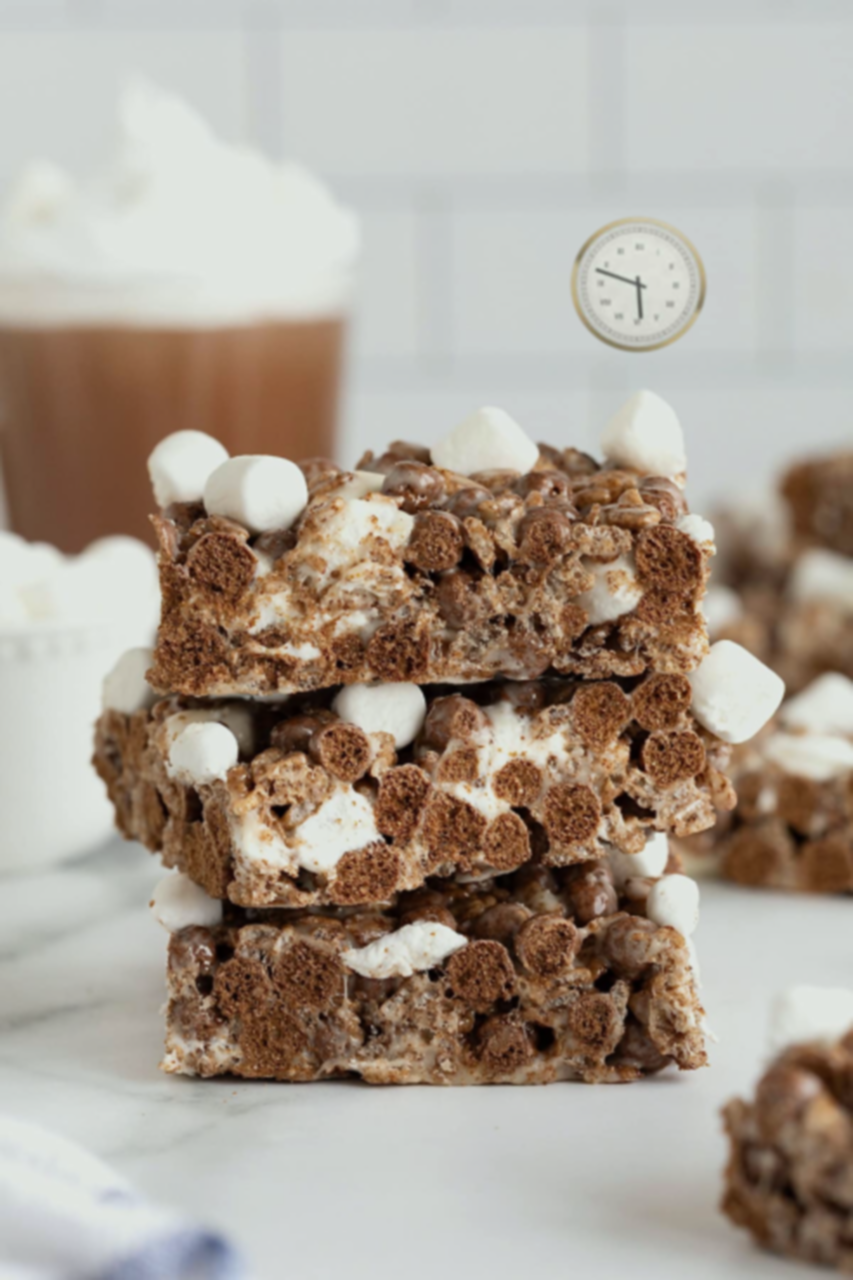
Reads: 5:48
